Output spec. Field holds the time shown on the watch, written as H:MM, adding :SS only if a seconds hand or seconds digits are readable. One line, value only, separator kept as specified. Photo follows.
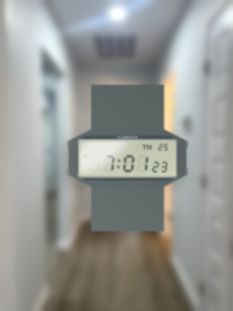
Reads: 7:01:23
